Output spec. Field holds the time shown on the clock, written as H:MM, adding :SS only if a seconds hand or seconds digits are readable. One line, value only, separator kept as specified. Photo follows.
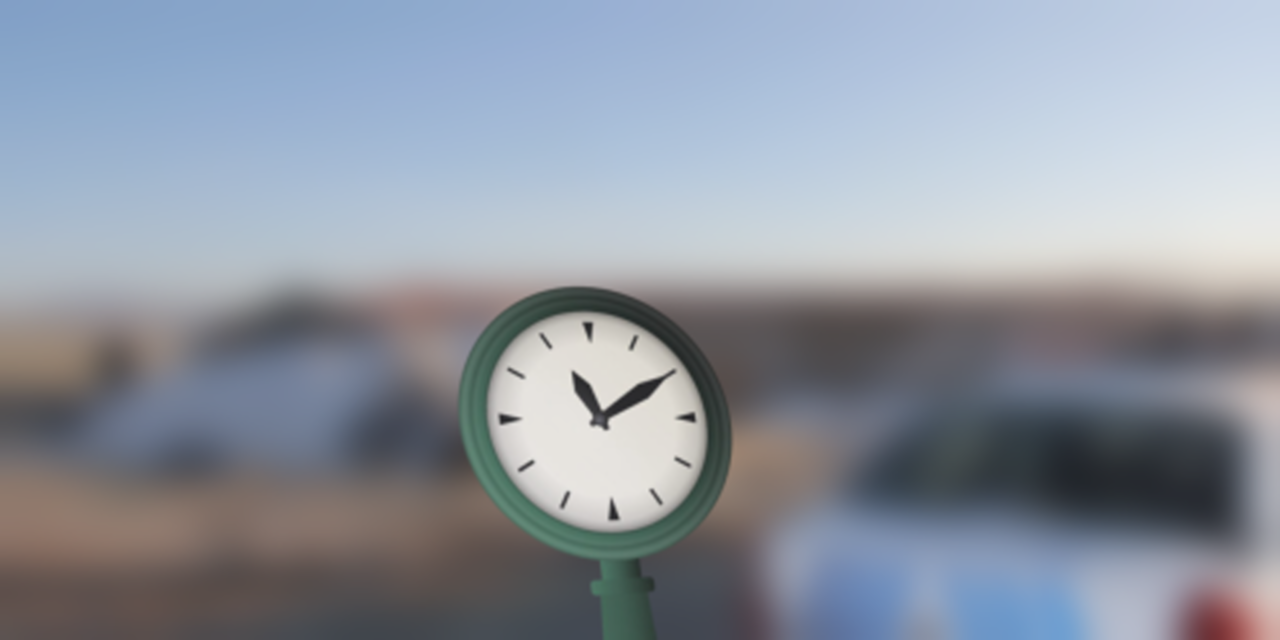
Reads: 11:10
